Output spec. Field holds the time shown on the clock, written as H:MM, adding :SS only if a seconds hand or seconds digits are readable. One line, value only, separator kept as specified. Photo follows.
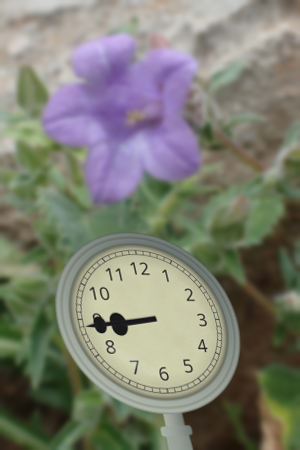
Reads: 8:44
